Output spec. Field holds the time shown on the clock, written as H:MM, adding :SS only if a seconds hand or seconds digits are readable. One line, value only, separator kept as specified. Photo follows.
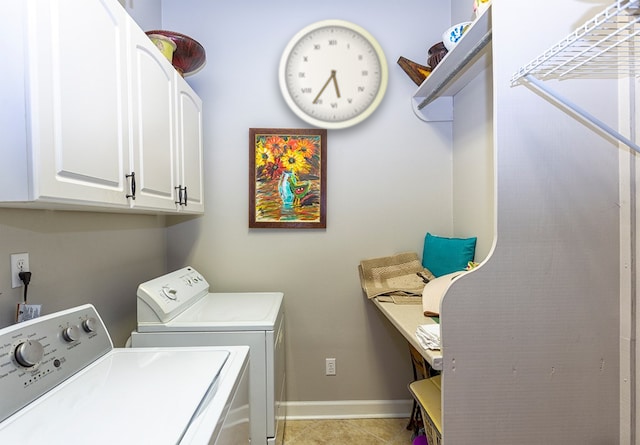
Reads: 5:36
